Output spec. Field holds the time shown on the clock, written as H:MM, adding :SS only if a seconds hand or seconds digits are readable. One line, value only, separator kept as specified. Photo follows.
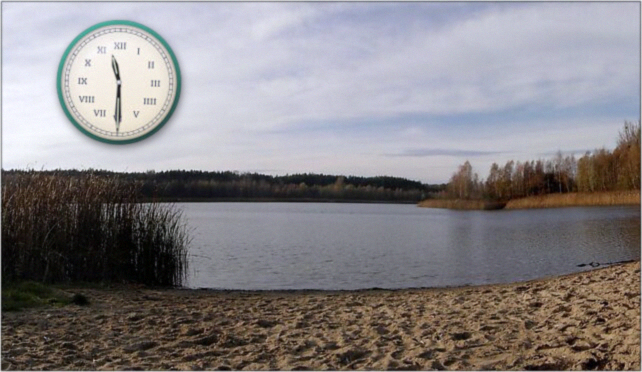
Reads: 11:30
